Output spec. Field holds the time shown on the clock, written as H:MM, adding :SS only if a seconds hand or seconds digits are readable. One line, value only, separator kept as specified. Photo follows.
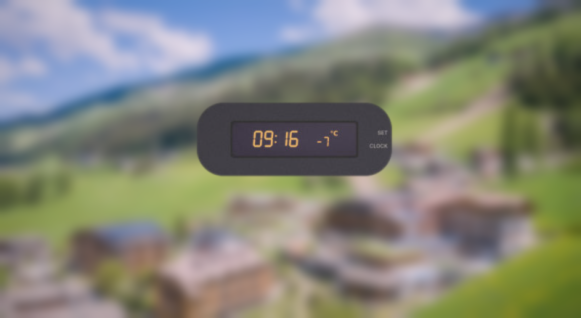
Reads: 9:16
